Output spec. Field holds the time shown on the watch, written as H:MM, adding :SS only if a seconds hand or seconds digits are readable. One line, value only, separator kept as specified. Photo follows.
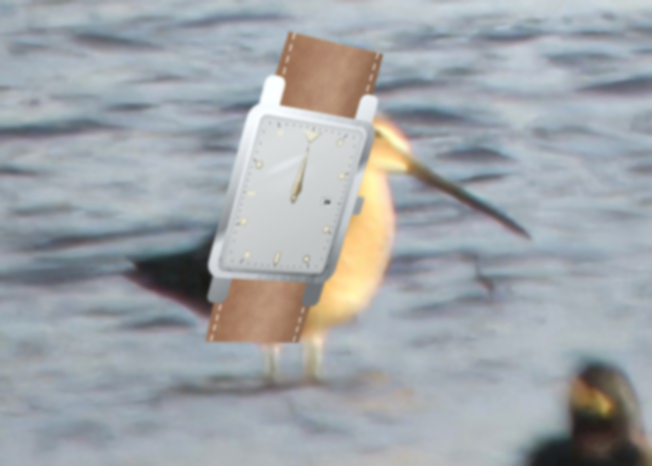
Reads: 12:00
